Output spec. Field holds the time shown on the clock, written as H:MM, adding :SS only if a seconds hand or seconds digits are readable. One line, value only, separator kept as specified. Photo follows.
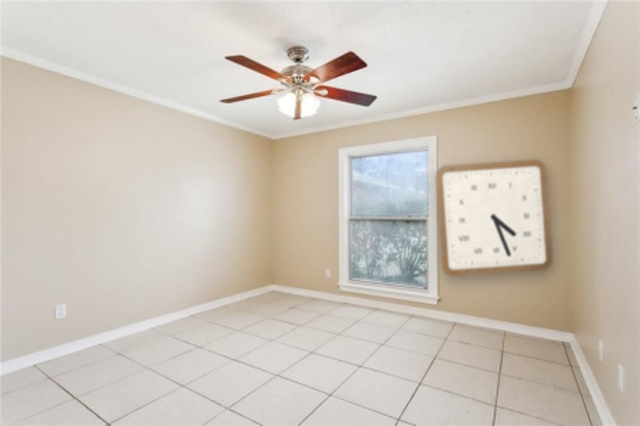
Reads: 4:27
